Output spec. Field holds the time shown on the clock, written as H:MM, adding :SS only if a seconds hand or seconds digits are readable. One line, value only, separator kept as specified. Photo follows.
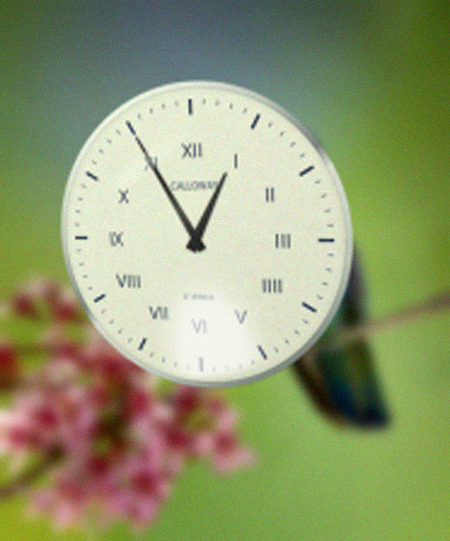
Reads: 12:55
